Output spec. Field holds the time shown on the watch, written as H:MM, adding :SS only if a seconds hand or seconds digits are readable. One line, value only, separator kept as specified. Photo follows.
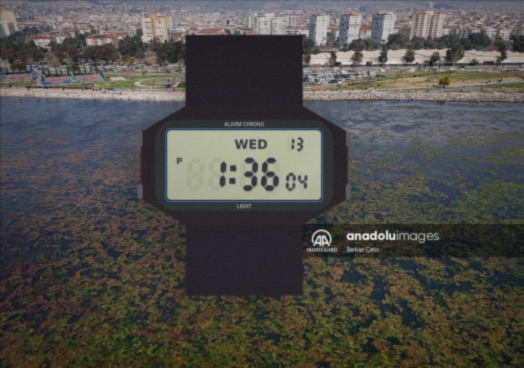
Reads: 1:36:04
